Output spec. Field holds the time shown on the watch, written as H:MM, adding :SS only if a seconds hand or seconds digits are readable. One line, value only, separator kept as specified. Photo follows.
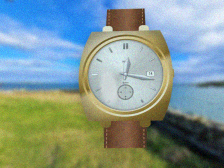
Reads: 12:17
